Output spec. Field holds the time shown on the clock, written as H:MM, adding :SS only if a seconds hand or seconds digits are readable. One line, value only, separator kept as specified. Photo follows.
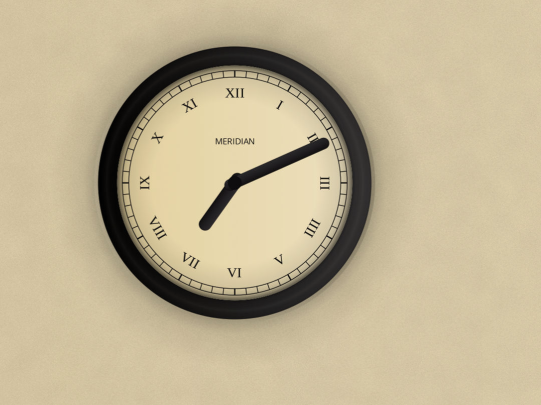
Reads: 7:11
